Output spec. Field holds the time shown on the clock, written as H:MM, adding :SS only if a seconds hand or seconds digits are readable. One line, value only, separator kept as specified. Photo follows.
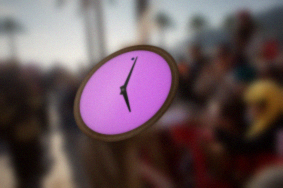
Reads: 5:01
